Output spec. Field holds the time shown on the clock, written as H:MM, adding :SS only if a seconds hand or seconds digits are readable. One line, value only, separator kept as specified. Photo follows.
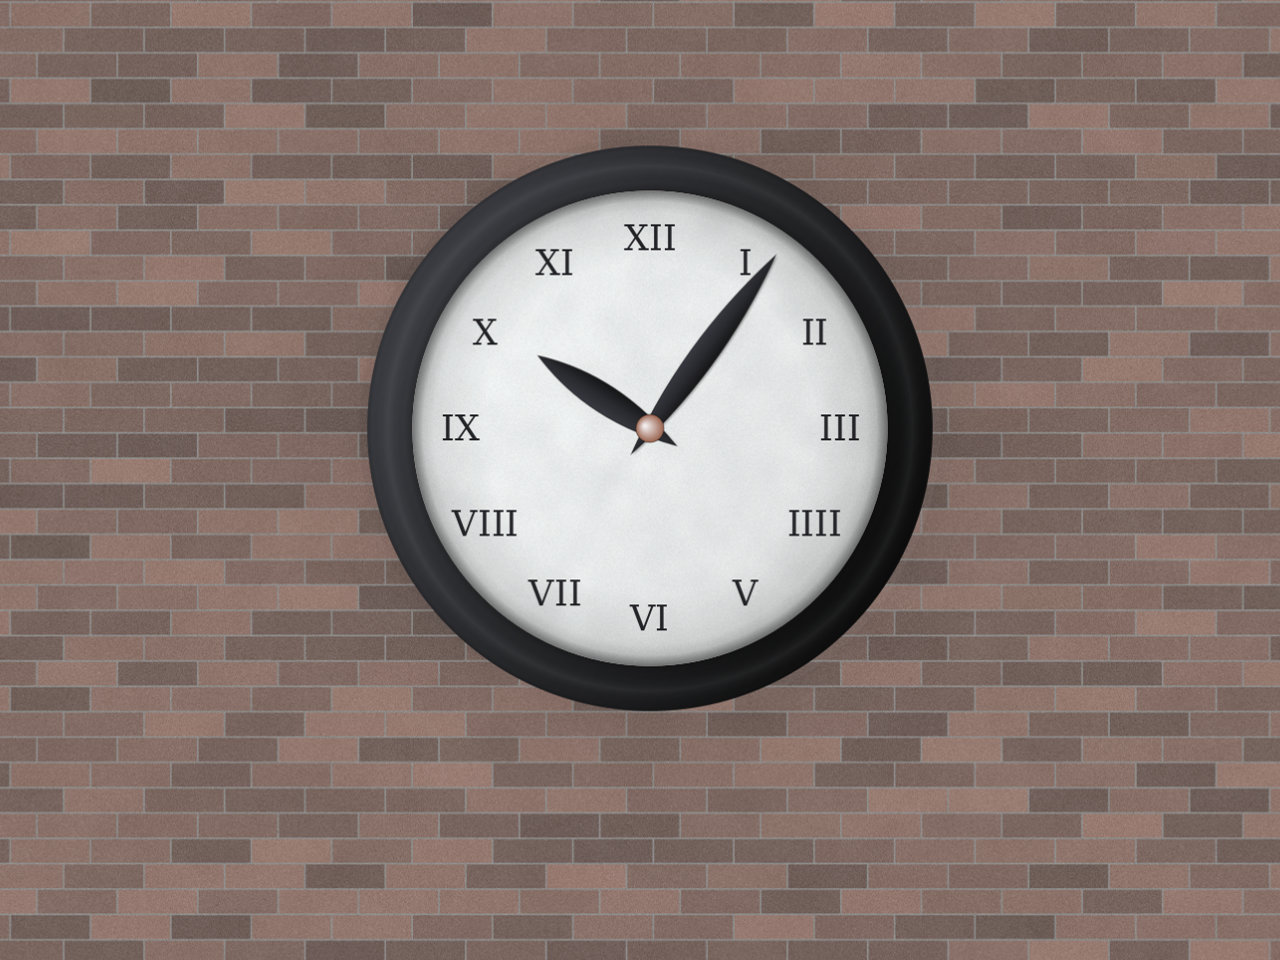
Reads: 10:06
